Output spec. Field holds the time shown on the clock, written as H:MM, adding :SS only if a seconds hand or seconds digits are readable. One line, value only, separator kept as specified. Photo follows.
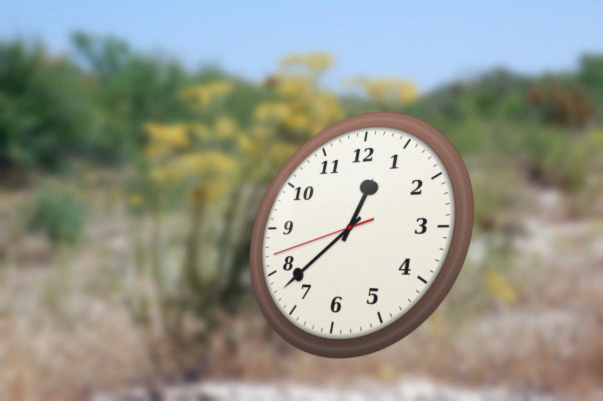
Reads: 12:37:42
